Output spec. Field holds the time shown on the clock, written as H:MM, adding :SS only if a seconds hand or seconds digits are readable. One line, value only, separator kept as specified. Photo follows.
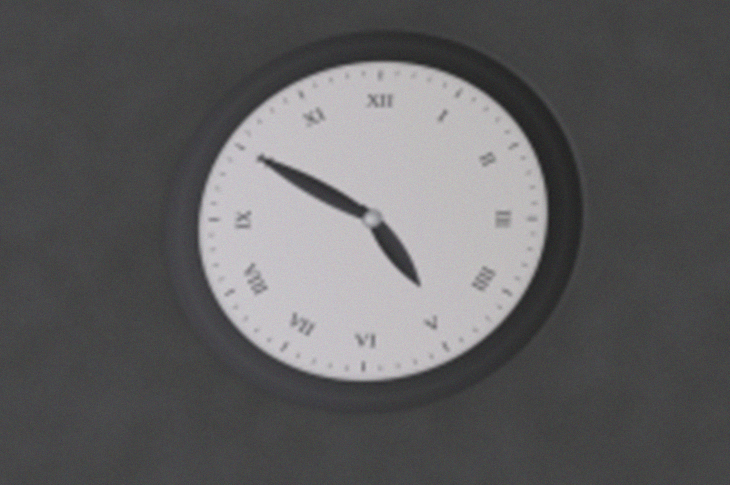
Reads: 4:50
